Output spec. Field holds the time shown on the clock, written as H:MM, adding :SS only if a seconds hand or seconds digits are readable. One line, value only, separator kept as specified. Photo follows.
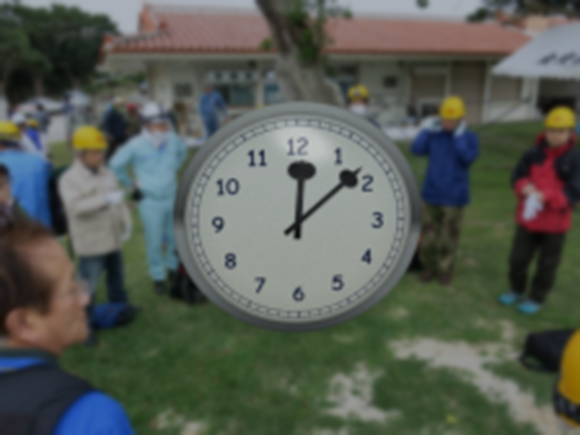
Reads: 12:08
